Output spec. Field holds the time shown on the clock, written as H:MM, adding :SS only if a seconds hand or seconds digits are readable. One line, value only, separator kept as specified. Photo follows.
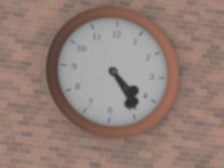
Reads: 4:24
